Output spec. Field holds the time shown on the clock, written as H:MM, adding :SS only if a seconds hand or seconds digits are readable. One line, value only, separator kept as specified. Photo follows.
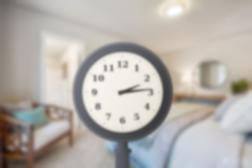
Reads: 2:14
